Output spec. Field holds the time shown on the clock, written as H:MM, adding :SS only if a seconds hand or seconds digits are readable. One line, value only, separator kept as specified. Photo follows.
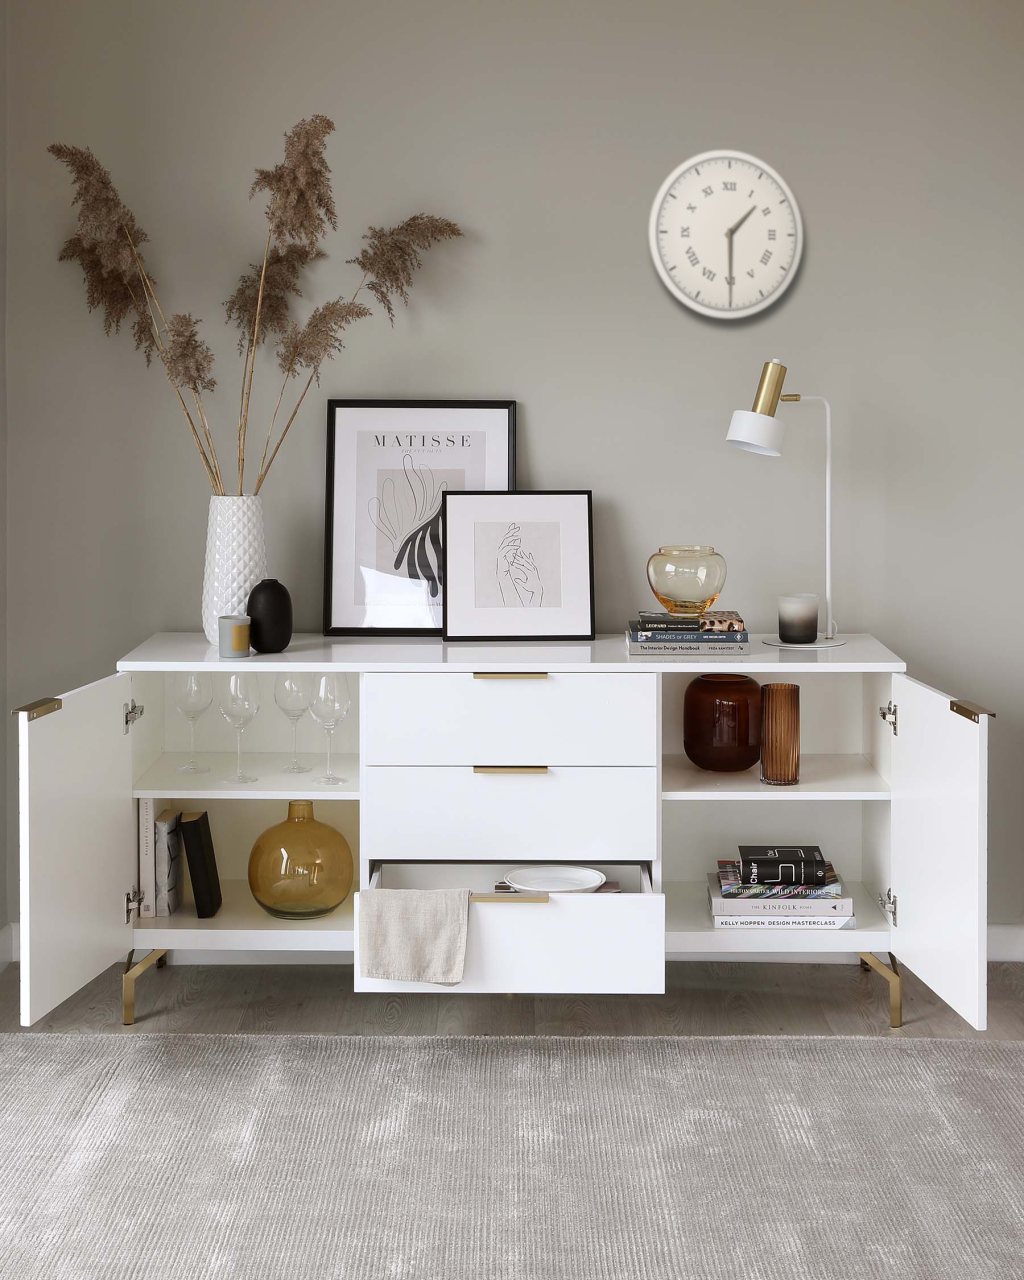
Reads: 1:30
